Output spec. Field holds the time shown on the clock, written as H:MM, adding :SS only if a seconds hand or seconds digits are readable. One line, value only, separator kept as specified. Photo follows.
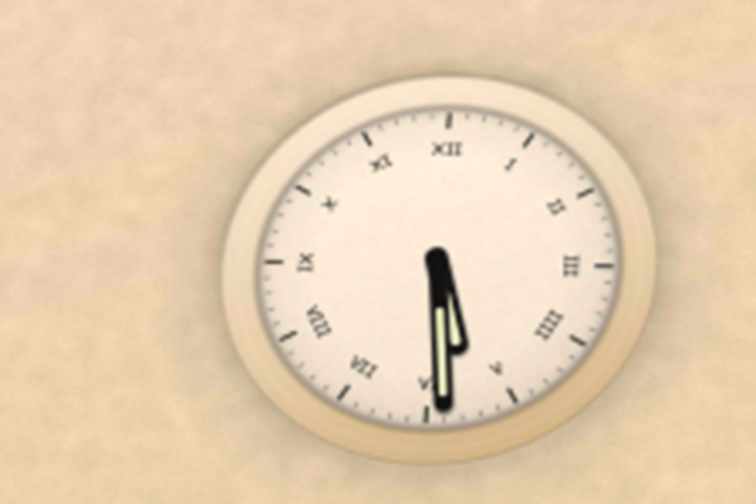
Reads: 5:29
